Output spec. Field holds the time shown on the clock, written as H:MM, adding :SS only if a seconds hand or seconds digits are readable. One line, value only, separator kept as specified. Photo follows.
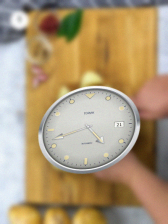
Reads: 4:42
